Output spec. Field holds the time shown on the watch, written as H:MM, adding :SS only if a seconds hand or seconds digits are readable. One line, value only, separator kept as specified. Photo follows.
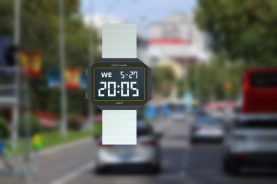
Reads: 20:05
